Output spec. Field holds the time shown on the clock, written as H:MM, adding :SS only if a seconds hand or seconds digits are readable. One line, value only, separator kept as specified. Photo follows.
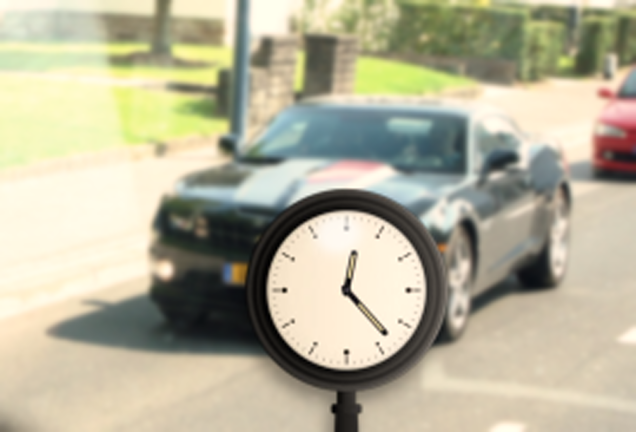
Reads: 12:23
